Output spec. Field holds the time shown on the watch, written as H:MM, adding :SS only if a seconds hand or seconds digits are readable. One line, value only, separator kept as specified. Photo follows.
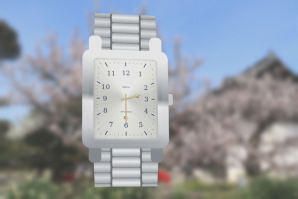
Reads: 2:30
